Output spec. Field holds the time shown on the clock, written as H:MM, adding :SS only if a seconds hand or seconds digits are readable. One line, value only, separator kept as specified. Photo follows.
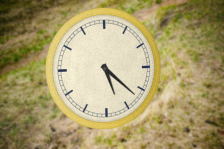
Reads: 5:22
